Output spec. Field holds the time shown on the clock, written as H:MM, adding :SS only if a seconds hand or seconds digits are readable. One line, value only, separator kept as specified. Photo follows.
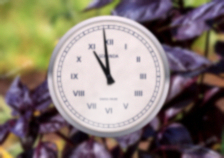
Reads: 10:59
